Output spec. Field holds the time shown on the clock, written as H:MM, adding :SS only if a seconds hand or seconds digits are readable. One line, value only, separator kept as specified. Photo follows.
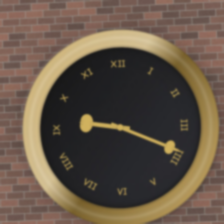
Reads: 9:19
